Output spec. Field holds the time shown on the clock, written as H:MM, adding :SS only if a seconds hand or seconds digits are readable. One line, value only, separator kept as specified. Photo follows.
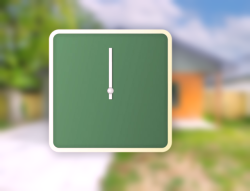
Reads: 12:00
